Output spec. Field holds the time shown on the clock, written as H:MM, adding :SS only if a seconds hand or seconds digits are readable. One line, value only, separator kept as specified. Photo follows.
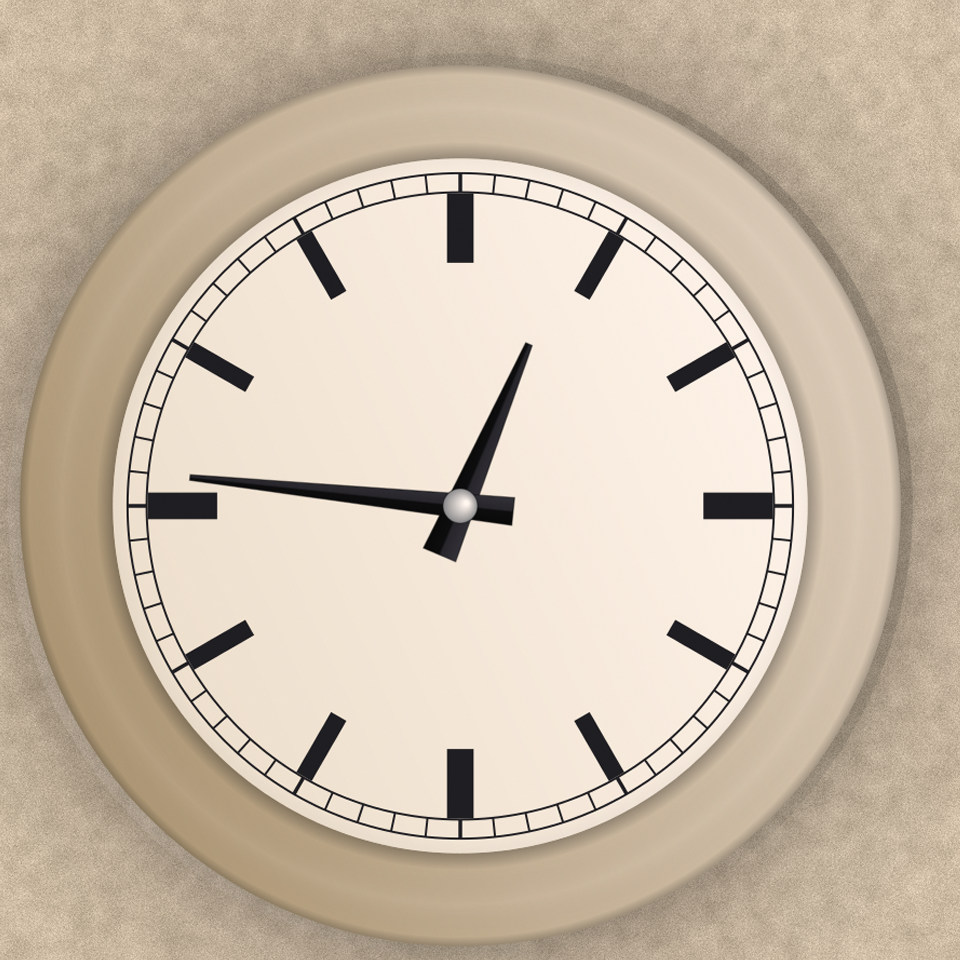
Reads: 12:46
